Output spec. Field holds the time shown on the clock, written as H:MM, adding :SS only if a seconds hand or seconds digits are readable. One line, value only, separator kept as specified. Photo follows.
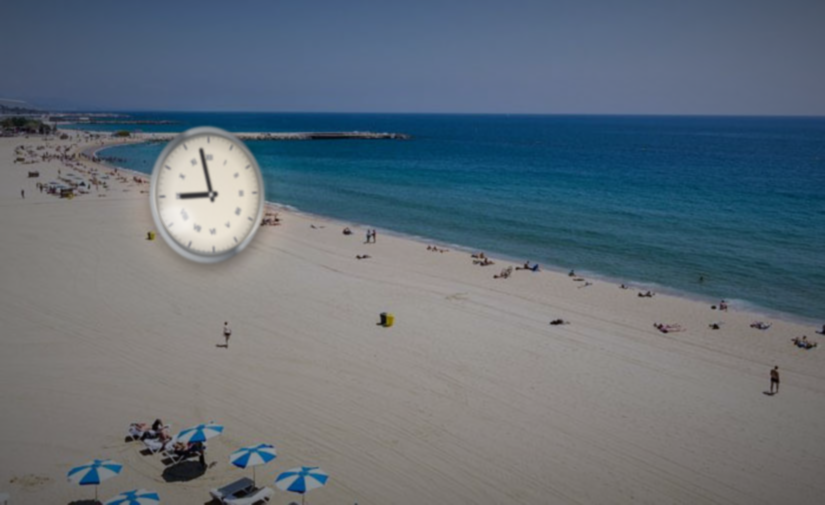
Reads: 8:58
